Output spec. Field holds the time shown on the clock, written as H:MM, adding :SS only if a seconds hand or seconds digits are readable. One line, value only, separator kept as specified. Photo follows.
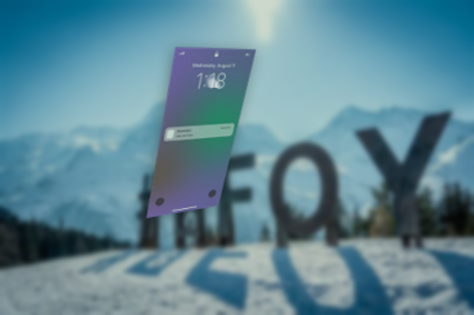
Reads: 1:18
